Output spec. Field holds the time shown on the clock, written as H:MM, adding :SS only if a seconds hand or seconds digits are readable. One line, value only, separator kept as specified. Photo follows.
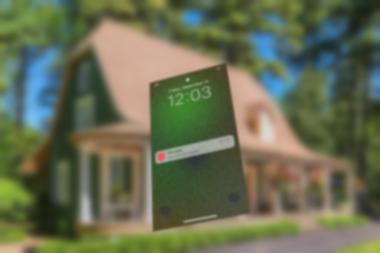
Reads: 12:03
